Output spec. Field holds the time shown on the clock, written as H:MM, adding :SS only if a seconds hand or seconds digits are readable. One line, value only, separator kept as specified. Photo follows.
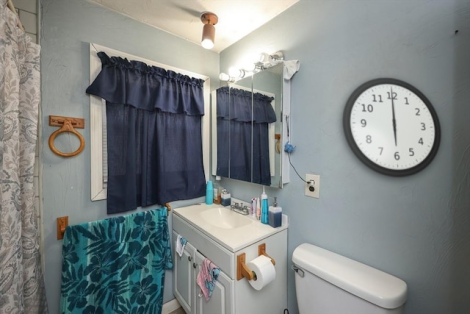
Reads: 6:00
